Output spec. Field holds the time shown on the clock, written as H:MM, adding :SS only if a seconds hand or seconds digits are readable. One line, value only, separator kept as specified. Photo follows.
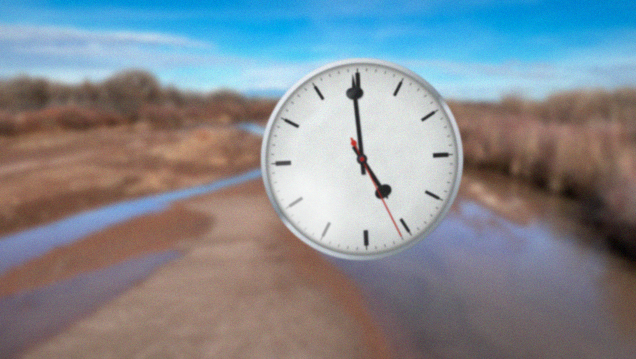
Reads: 4:59:26
